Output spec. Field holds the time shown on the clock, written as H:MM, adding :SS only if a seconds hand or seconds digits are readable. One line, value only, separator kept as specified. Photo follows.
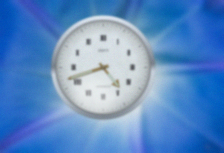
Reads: 4:42
